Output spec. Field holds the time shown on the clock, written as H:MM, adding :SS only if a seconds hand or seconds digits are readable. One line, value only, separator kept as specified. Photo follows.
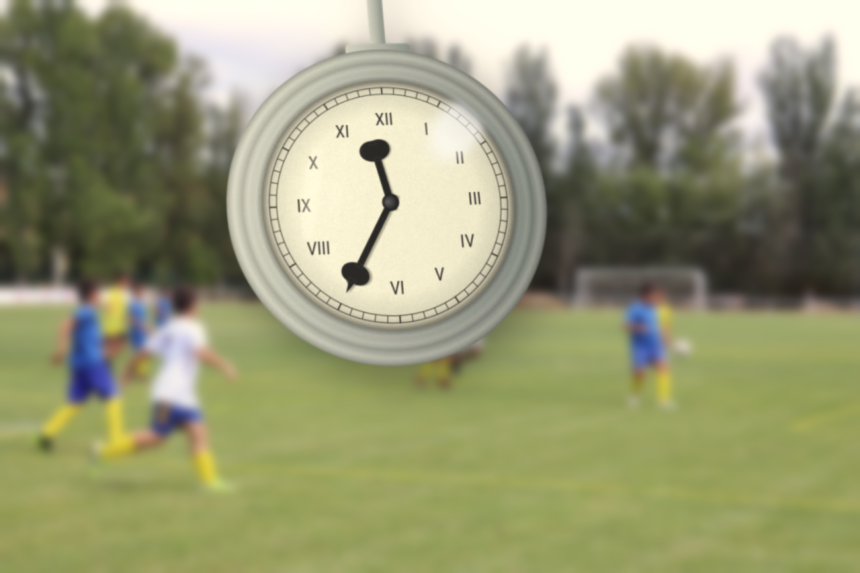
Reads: 11:35
